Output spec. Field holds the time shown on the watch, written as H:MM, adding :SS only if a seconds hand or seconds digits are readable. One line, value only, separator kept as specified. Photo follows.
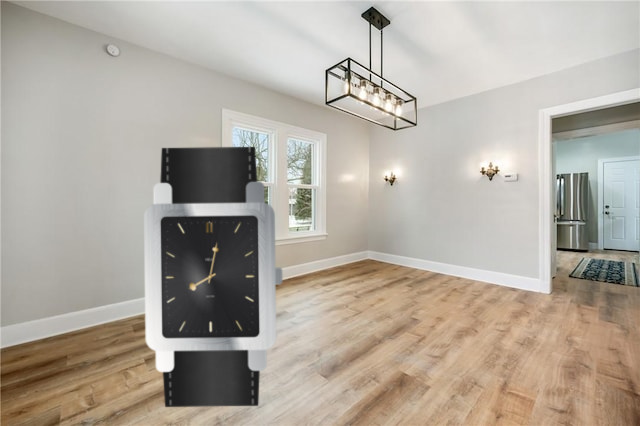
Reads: 8:02
